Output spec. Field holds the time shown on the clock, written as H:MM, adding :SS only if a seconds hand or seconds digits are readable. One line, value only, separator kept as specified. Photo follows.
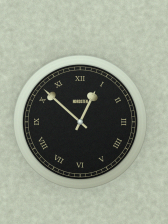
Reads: 12:52
